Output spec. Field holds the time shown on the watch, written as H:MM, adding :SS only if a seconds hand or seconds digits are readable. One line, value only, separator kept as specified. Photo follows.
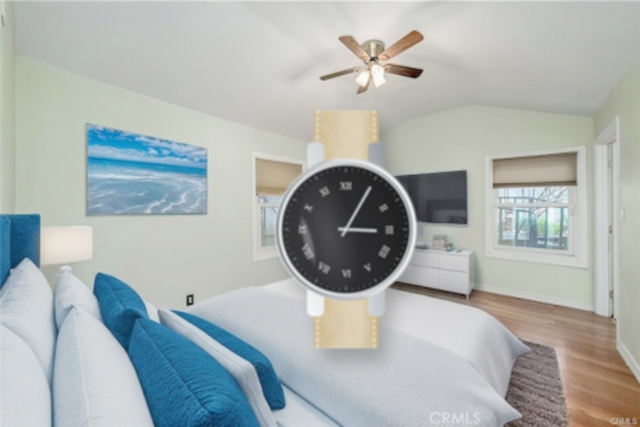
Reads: 3:05
